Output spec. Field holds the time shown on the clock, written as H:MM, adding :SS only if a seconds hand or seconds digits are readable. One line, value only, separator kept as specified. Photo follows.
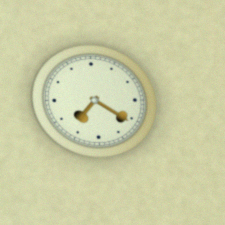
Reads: 7:21
